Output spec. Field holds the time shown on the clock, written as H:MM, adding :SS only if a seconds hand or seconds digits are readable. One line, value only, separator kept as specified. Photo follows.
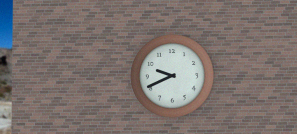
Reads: 9:41
